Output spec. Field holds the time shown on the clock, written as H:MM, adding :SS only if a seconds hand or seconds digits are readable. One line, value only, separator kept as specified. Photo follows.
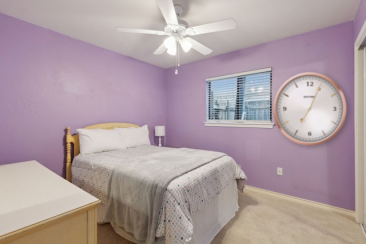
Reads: 7:04
